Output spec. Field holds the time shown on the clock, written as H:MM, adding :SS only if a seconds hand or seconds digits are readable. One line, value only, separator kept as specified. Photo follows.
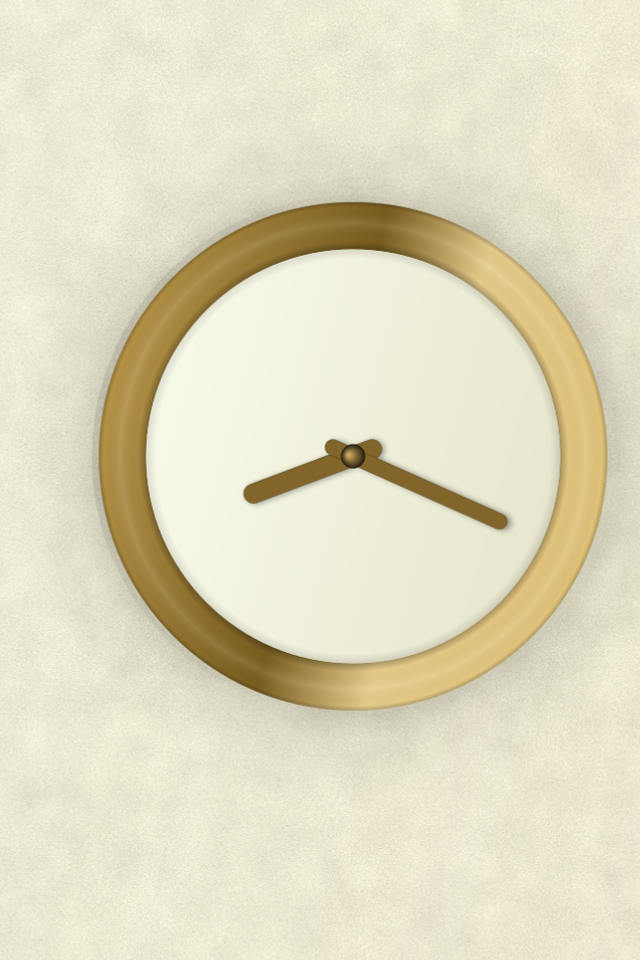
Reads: 8:19
